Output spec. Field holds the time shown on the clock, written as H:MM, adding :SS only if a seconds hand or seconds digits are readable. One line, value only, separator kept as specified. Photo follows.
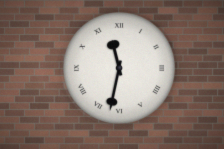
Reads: 11:32
